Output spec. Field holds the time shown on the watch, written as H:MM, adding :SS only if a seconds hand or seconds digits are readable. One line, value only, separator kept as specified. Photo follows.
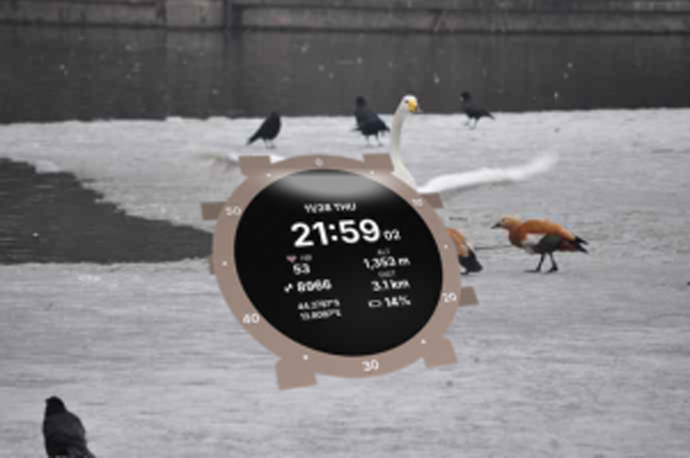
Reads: 21:59
